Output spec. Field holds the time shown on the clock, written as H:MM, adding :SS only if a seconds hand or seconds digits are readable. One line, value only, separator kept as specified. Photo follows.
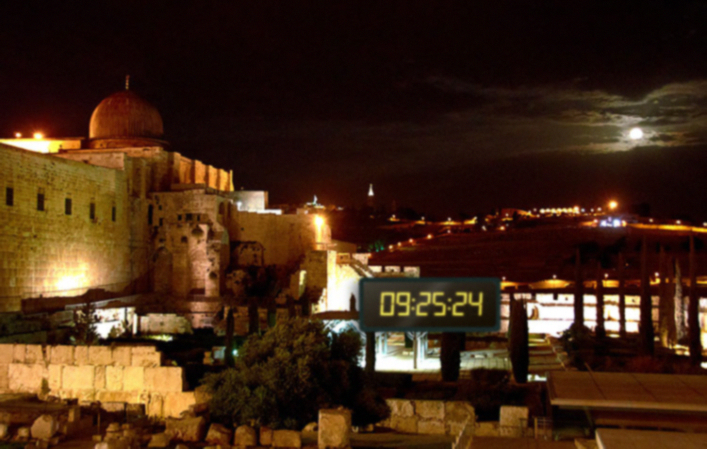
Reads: 9:25:24
